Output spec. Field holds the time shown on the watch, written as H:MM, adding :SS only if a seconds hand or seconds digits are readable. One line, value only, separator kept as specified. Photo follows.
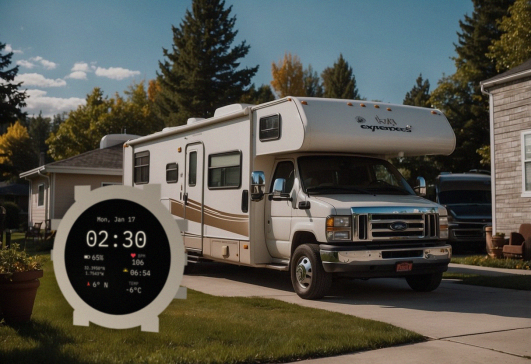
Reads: 2:30
